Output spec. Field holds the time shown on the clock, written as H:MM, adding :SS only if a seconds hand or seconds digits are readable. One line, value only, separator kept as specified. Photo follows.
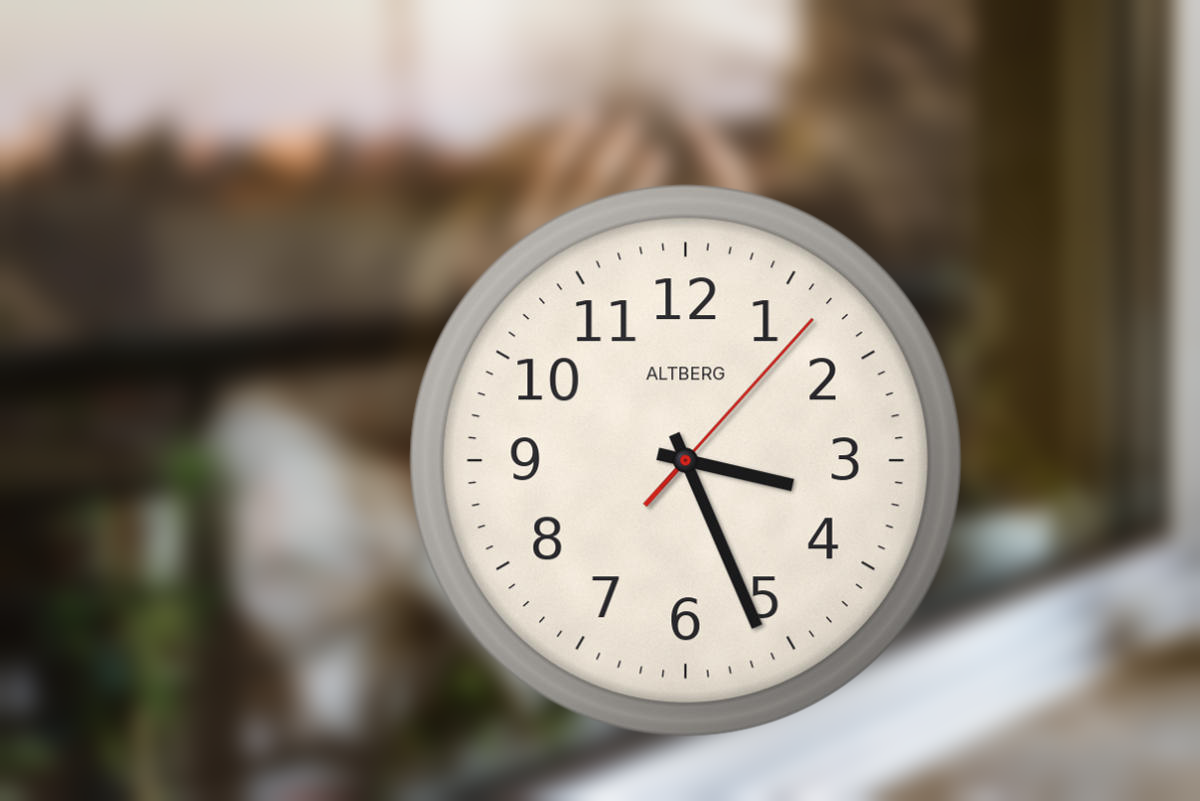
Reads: 3:26:07
